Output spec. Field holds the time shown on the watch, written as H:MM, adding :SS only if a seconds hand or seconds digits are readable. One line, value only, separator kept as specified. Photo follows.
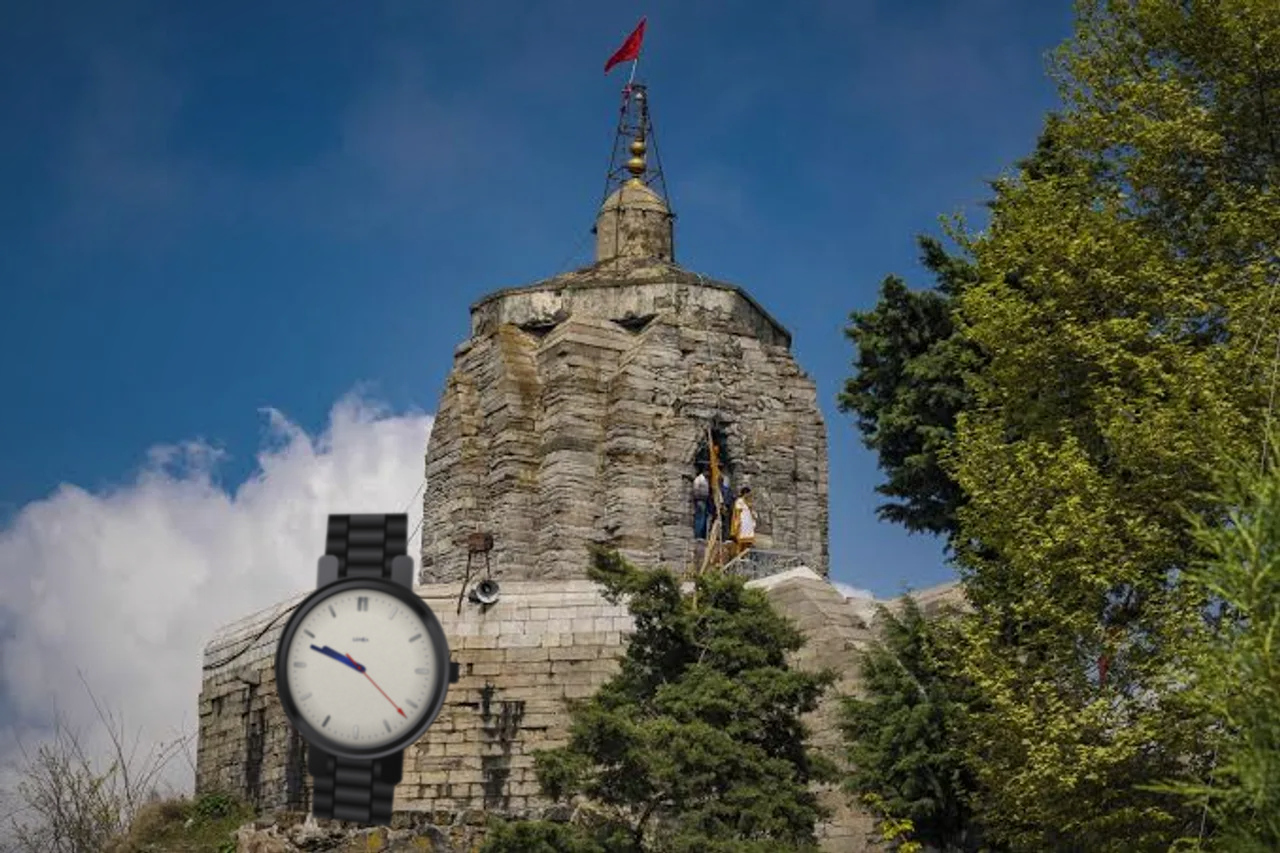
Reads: 9:48:22
